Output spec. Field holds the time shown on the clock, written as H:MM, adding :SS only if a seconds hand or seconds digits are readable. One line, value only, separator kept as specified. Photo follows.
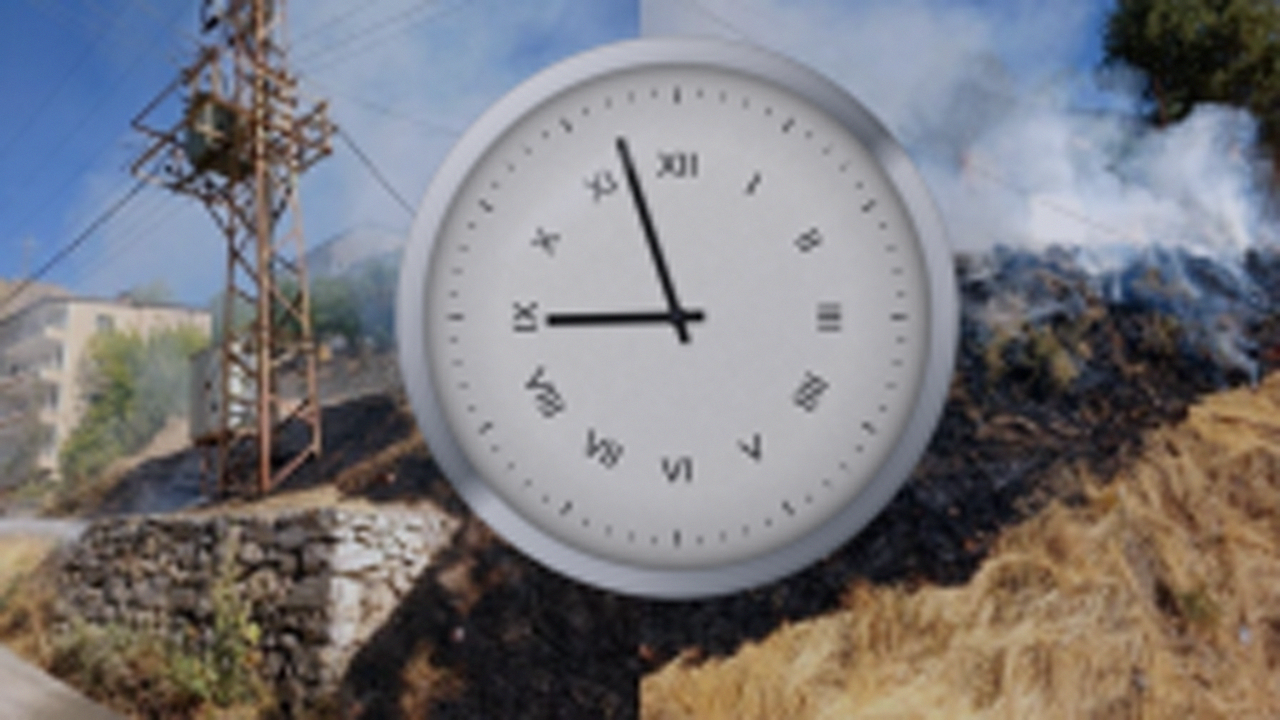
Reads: 8:57
